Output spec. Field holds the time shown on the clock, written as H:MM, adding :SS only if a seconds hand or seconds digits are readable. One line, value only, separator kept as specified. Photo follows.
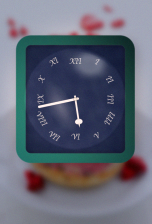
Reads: 5:43
